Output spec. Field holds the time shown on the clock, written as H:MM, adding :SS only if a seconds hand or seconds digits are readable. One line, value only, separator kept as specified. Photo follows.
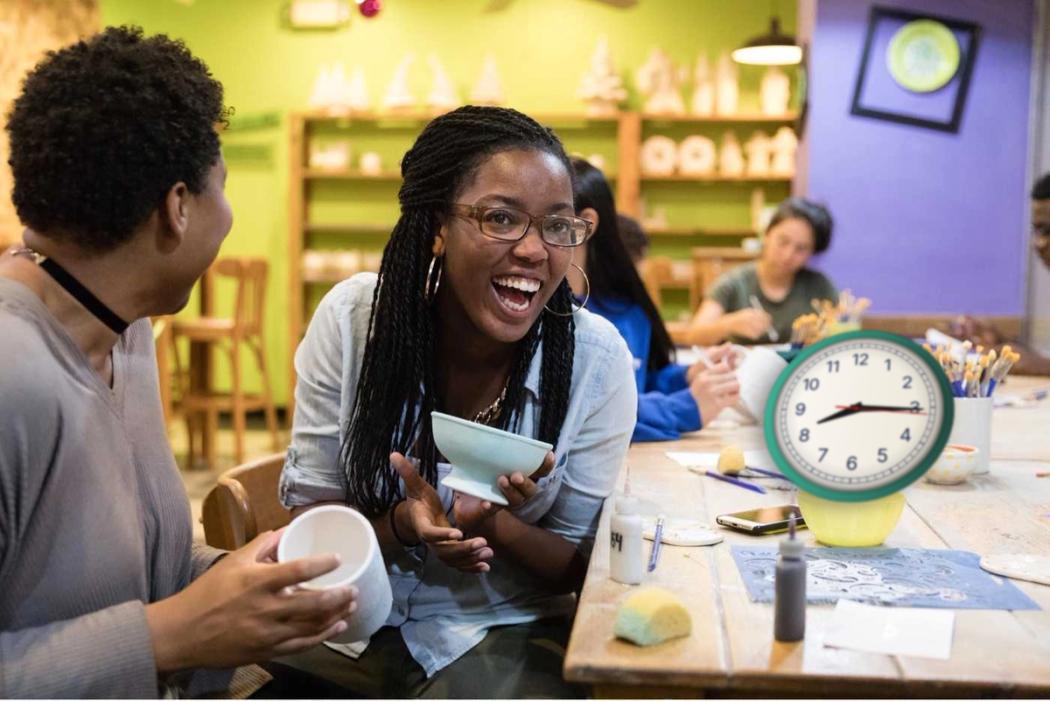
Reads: 8:15:16
